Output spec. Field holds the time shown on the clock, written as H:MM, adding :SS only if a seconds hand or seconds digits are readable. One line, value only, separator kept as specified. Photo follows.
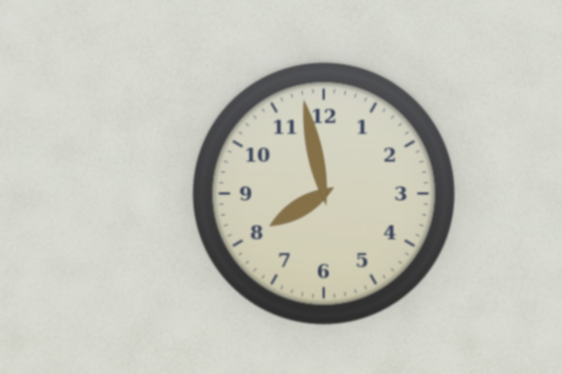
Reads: 7:58
